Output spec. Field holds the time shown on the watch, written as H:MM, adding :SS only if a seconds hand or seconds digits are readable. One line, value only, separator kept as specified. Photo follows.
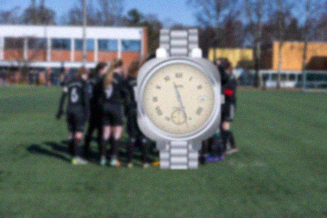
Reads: 11:27
